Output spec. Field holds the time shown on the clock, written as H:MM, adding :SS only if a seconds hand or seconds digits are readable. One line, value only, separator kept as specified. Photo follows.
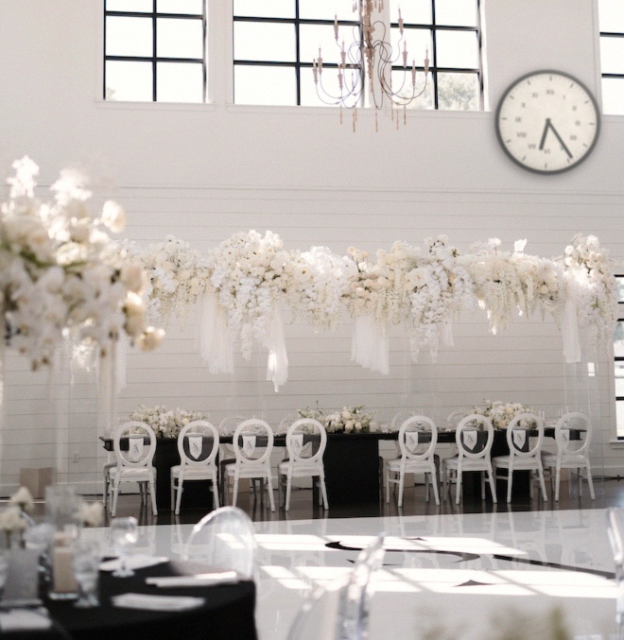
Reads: 6:24
